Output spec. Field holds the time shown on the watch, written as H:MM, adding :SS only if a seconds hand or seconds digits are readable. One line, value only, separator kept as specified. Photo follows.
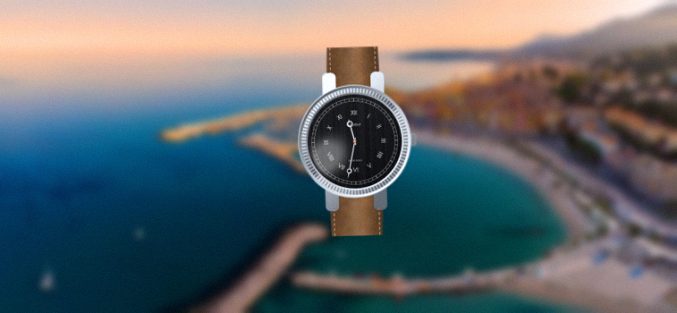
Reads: 11:32
